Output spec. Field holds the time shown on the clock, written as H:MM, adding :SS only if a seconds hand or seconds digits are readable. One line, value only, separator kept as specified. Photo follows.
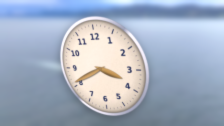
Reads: 3:41
